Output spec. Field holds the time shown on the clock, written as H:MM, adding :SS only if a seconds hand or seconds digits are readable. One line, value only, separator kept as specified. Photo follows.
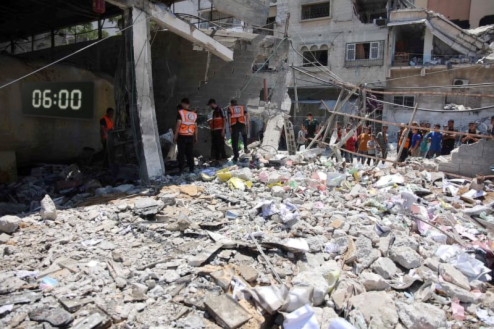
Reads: 6:00
